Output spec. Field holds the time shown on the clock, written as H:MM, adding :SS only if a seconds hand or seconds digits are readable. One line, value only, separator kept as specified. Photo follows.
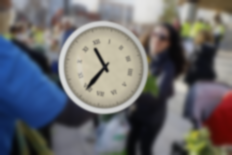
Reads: 11:40
